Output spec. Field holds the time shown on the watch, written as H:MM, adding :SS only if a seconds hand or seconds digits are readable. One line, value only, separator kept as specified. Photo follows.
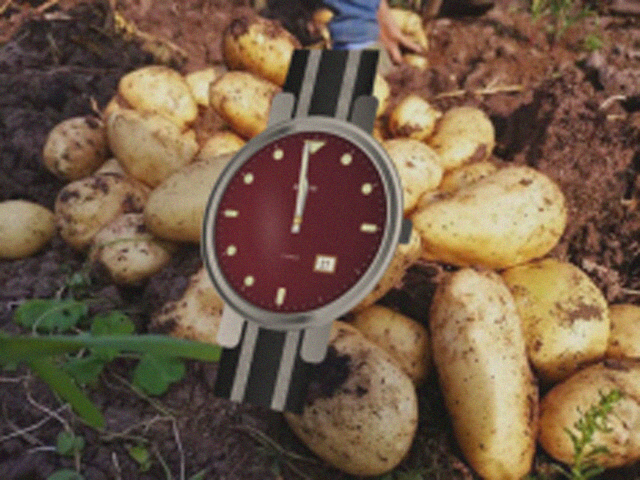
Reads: 11:59
